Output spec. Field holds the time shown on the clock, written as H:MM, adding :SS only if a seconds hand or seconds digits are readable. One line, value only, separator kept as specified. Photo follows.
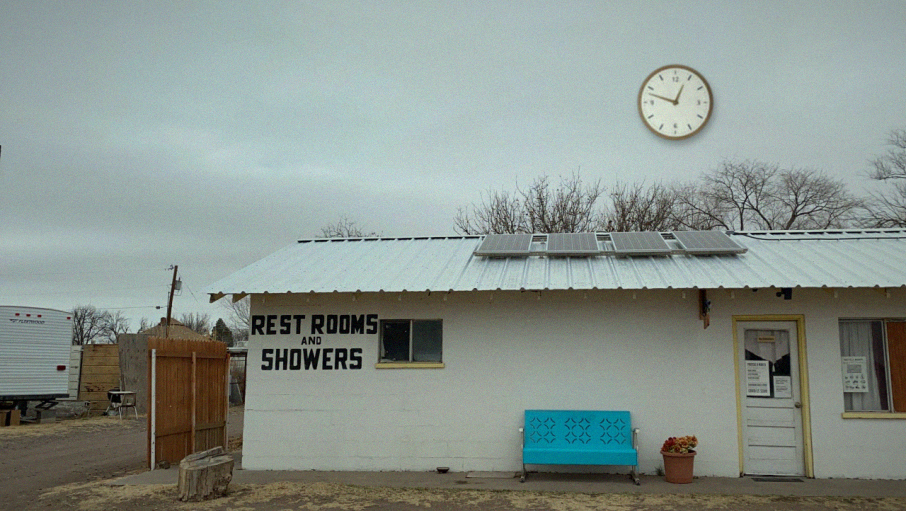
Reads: 12:48
